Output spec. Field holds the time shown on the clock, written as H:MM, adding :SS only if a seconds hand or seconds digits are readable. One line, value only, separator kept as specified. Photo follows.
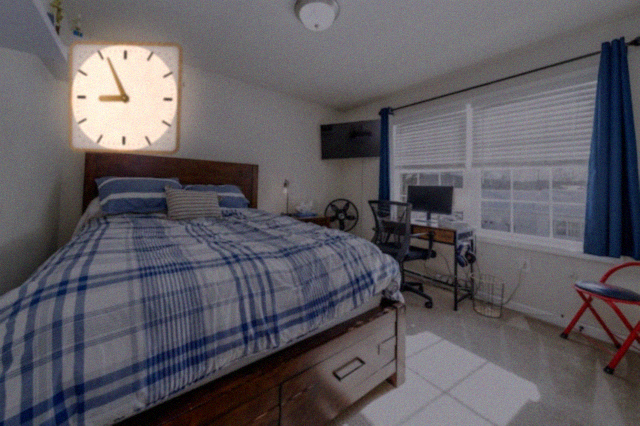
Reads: 8:56
